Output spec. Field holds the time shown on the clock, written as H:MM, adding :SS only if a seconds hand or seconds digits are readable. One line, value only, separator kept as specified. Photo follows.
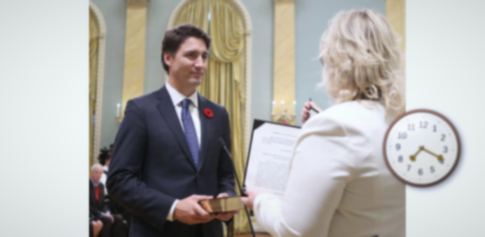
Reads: 7:19
